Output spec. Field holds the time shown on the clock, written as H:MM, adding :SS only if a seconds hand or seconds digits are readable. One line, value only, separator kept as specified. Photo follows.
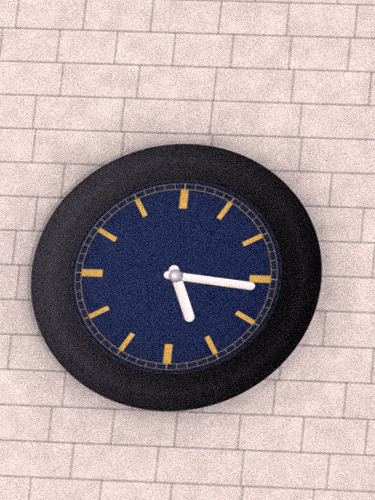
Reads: 5:16
